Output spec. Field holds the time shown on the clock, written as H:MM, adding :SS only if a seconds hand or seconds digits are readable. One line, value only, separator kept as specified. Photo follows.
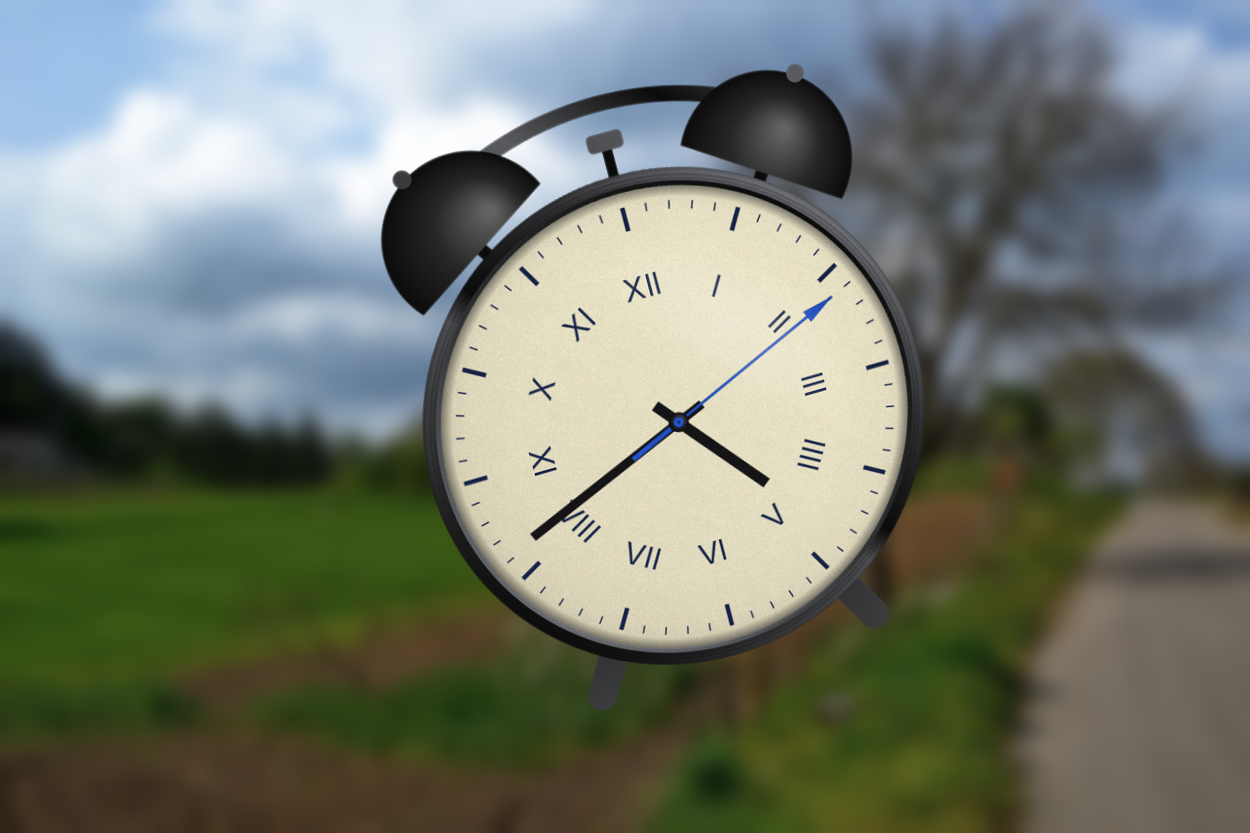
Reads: 4:41:11
